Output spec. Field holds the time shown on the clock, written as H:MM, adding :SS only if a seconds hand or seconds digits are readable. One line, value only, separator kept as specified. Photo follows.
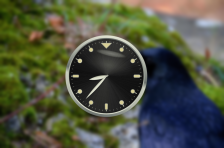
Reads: 8:37
